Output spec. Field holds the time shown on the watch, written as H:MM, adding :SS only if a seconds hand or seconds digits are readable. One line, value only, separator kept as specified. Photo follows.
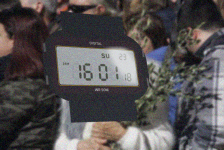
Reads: 16:01:18
